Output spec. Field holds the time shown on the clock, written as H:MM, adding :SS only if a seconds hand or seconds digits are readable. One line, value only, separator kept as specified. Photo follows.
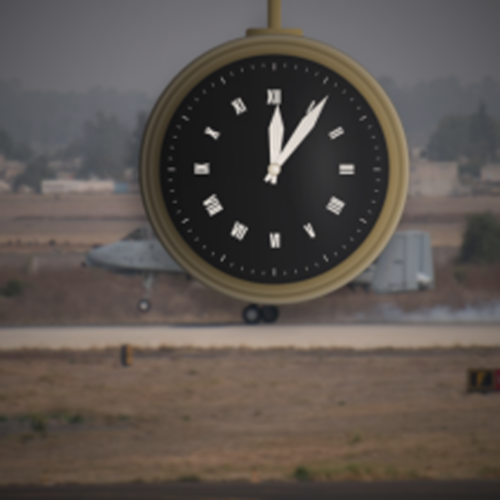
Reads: 12:06
